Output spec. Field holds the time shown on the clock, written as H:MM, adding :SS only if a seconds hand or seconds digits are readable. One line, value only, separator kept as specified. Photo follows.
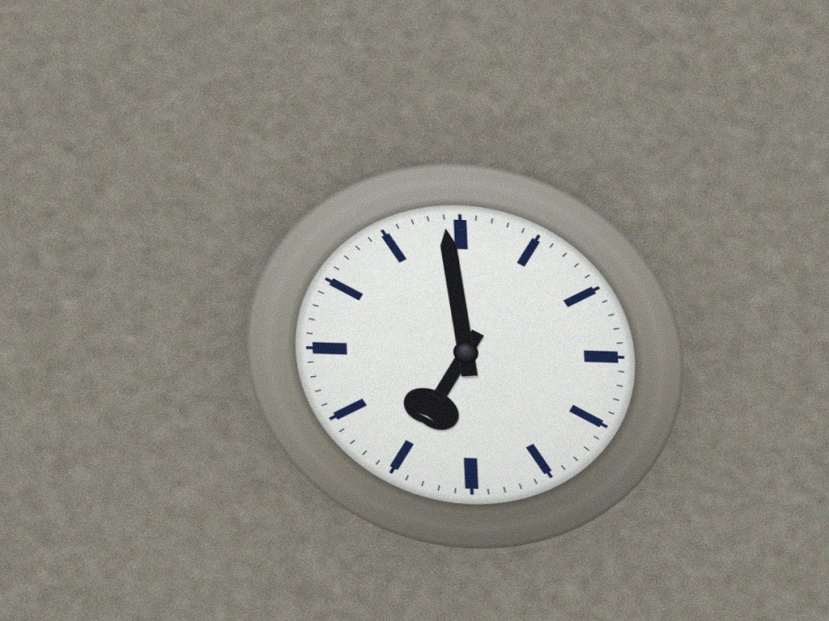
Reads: 6:59
